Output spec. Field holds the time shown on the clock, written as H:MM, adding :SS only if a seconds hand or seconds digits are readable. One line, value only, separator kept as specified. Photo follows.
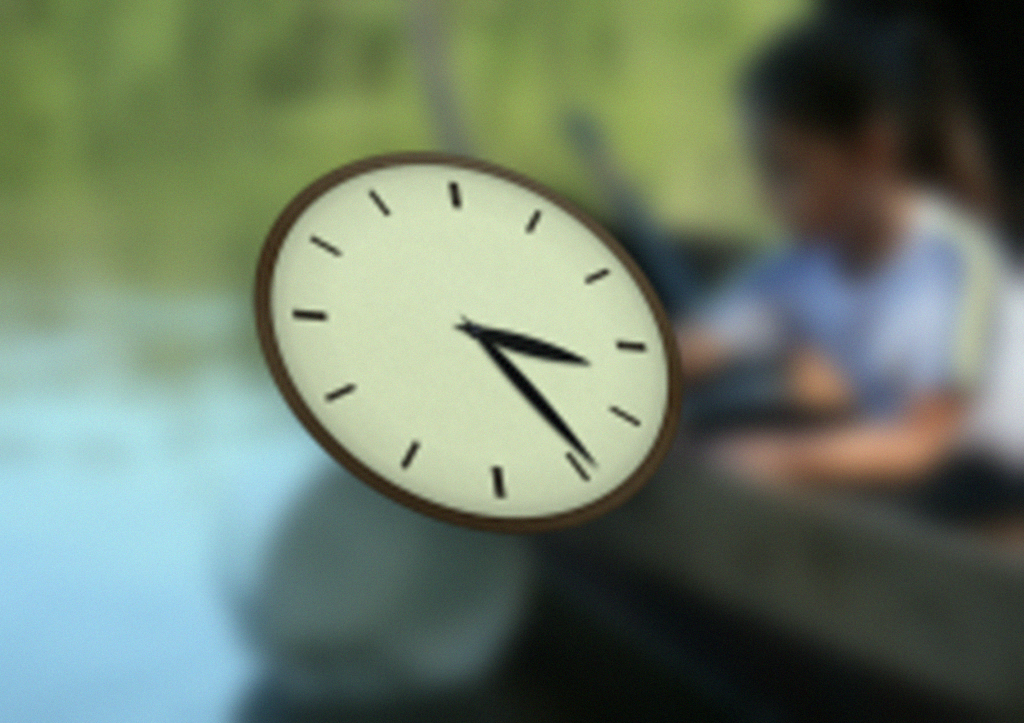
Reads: 3:24
